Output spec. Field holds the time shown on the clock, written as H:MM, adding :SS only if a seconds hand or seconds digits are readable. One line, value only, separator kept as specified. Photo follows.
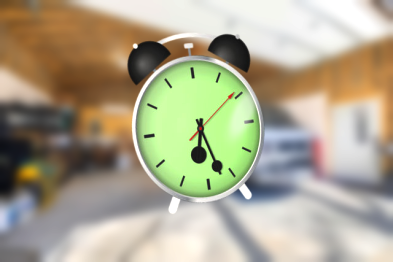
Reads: 6:27:09
